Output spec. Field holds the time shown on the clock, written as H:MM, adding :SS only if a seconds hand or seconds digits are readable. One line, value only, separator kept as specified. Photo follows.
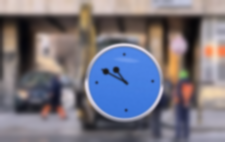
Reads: 10:50
